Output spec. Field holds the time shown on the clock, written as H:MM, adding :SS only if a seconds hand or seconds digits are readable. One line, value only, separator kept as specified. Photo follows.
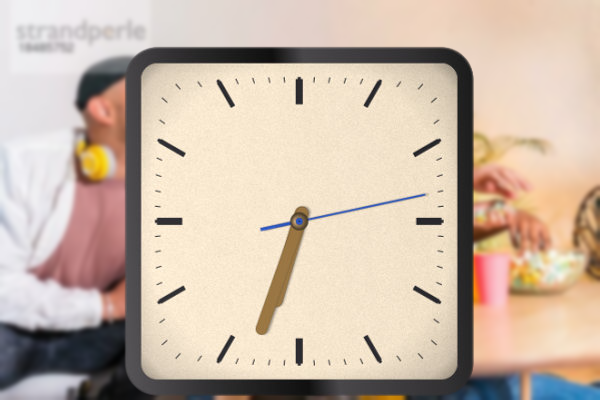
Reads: 6:33:13
